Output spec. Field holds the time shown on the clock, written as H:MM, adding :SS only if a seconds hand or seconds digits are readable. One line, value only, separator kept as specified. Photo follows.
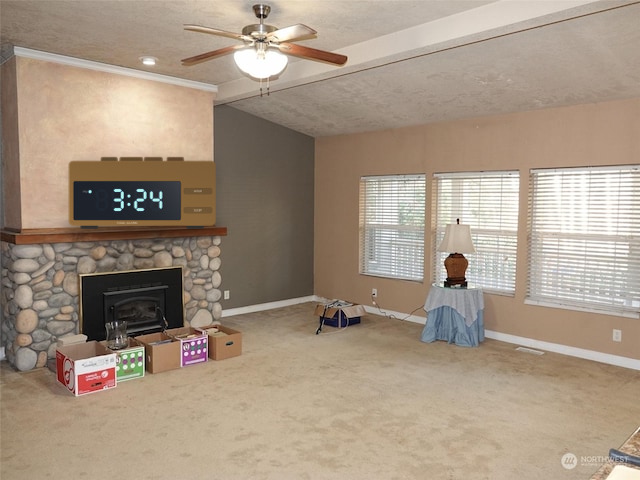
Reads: 3:24
